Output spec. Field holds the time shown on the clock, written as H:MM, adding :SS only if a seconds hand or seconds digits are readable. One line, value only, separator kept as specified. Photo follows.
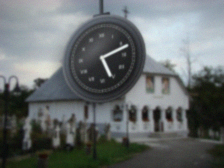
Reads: 5:12
